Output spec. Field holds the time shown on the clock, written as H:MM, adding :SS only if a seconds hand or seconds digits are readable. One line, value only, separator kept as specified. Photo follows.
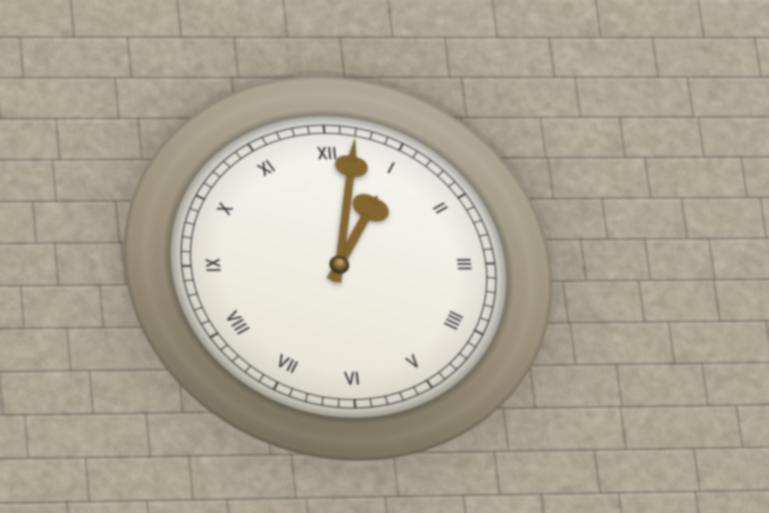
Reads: 1:02
